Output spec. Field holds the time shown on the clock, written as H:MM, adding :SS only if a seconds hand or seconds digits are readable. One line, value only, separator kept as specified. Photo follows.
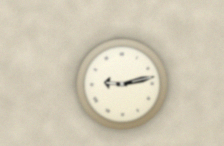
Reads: 9:13
